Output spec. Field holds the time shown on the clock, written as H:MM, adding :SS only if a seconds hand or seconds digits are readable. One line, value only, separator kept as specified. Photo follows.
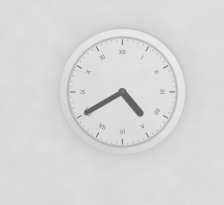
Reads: 4:40
